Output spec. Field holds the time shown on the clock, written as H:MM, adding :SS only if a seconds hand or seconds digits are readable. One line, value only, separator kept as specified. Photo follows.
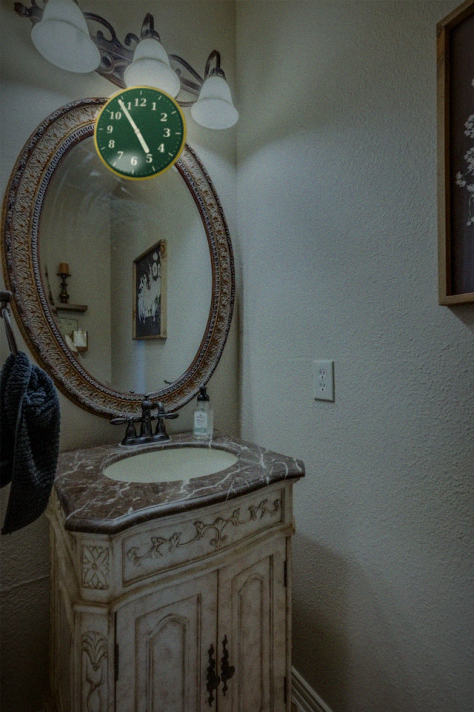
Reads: 4:54
